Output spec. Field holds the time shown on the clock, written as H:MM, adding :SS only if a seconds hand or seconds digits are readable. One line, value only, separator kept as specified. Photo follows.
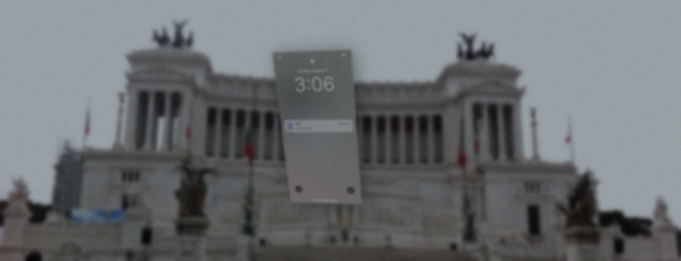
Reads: 3:06
